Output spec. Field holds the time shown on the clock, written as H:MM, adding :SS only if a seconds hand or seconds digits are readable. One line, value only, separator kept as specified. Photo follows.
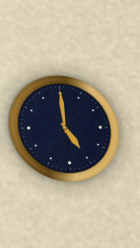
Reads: 5:00
